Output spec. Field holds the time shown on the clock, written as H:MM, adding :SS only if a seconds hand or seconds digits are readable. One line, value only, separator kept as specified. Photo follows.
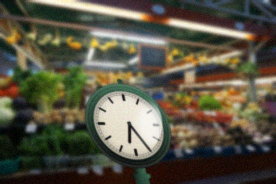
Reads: 6:25
